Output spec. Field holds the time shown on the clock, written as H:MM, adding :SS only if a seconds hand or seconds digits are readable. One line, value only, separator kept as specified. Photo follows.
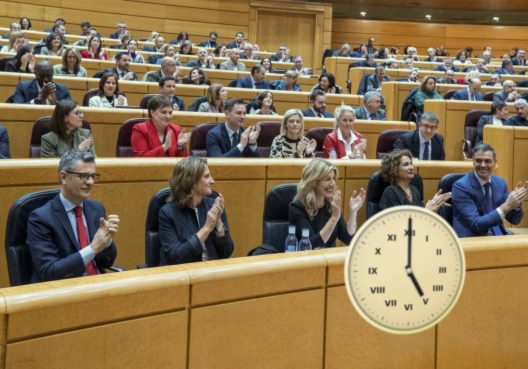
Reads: 5:00
